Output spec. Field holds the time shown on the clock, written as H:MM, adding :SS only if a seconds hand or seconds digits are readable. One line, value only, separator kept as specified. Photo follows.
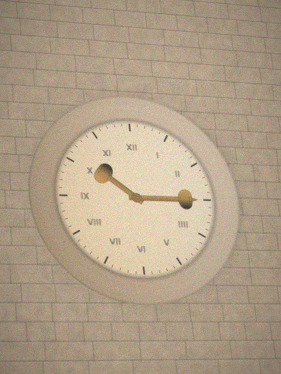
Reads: 10:15
